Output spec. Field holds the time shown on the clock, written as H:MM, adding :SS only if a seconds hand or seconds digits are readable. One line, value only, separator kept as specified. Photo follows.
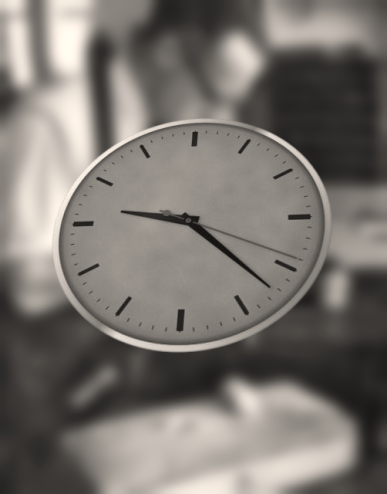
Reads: 9:22:19
